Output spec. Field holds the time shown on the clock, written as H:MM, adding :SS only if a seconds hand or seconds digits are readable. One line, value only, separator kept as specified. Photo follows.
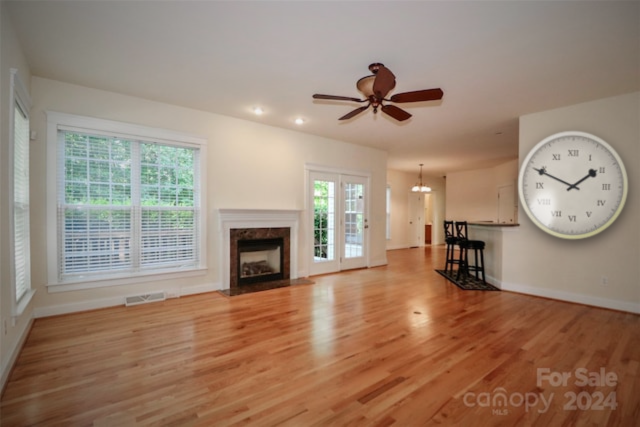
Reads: 1:49
